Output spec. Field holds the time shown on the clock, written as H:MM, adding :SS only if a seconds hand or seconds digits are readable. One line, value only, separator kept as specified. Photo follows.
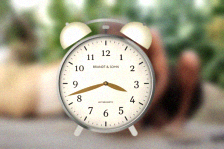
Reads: 3:42
